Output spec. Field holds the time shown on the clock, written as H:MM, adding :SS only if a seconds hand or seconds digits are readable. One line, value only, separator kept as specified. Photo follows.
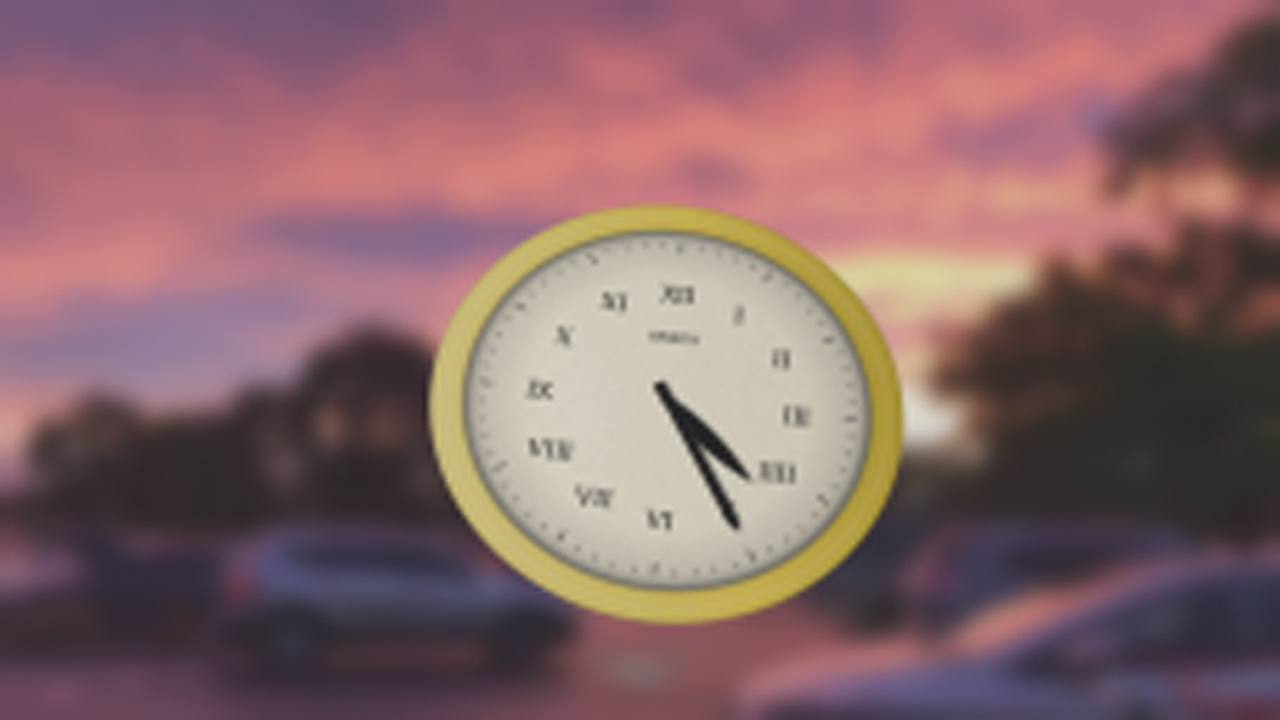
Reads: 4:25
